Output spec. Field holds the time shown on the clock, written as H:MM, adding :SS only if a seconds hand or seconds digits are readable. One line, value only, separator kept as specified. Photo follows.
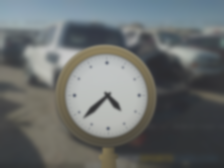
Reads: 4:38
